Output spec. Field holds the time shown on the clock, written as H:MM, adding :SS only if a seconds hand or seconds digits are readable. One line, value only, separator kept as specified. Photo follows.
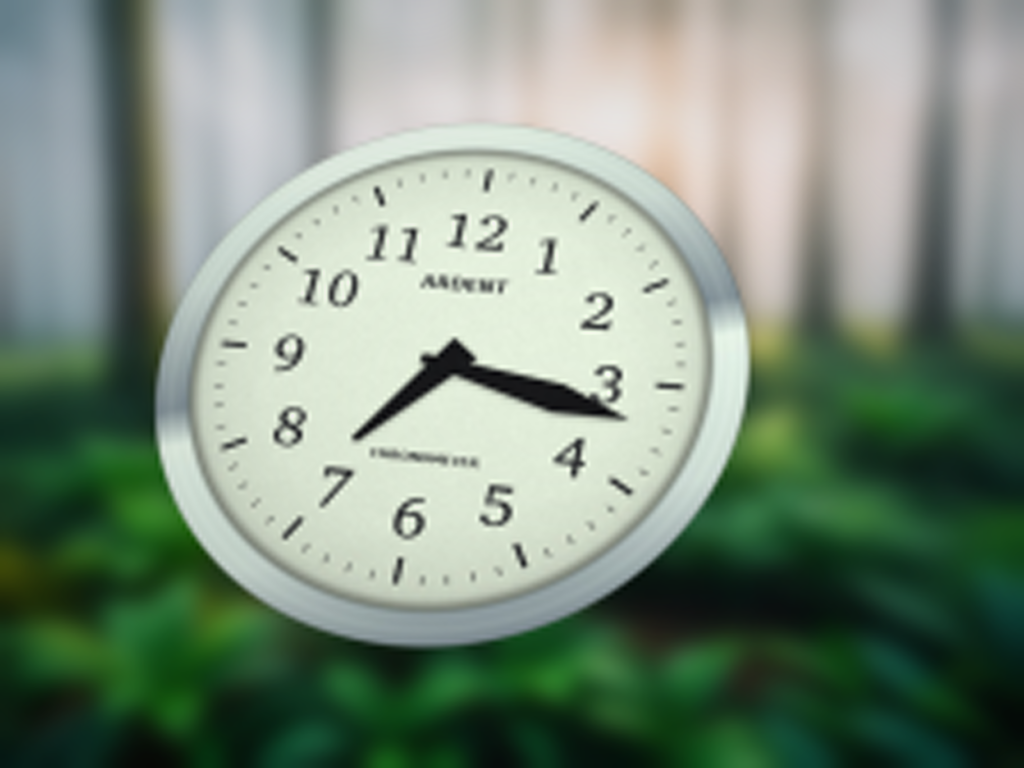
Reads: 7:17
